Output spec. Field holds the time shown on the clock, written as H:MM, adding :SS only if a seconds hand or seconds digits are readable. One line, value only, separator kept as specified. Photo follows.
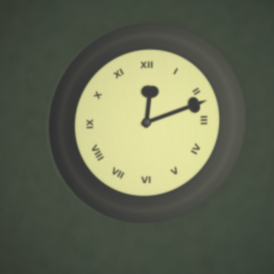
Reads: 12:12
